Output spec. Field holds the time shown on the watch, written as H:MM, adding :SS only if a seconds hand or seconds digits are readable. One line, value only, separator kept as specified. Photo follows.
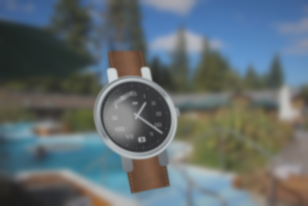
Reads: 1:22
